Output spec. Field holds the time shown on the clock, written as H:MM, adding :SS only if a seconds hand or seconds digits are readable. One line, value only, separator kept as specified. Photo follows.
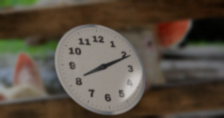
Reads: 8:11
